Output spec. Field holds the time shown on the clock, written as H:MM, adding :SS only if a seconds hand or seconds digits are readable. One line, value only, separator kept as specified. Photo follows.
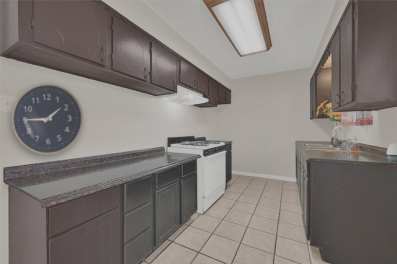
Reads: 1:45
